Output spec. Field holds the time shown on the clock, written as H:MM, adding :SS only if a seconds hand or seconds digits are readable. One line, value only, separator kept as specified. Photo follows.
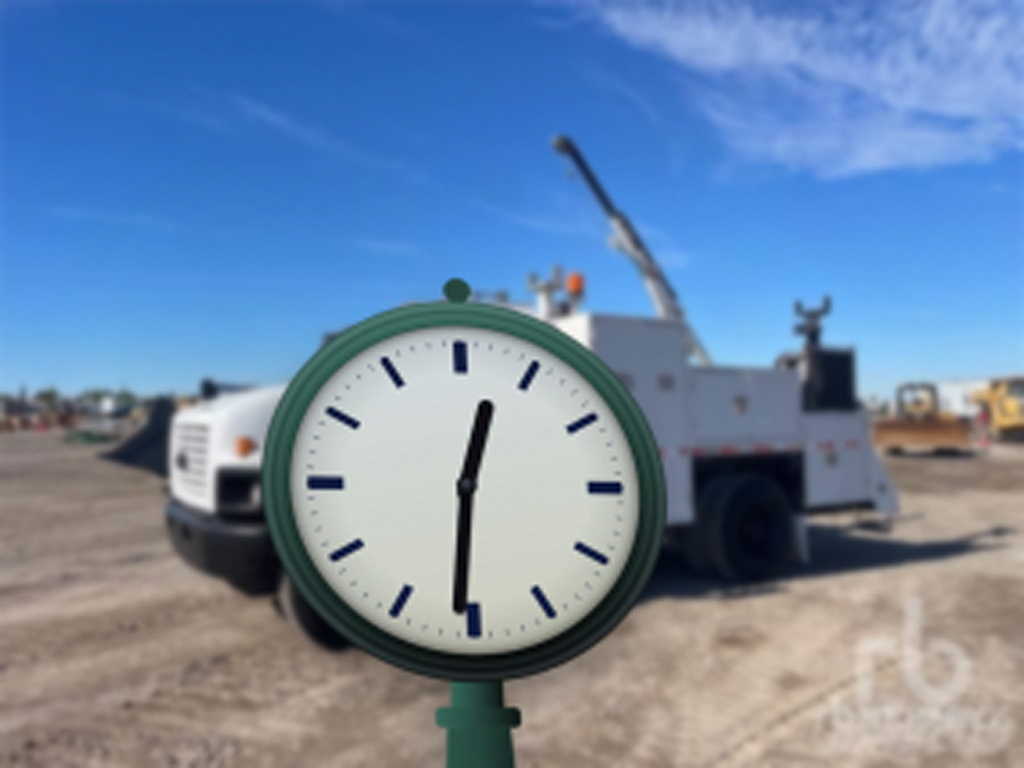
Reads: 12:31
